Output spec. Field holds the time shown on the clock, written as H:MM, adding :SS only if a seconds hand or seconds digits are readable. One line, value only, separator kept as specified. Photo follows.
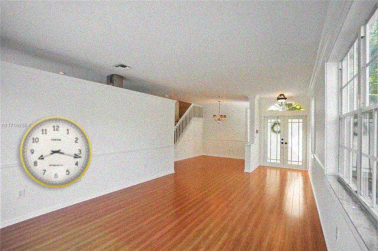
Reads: 8:17
